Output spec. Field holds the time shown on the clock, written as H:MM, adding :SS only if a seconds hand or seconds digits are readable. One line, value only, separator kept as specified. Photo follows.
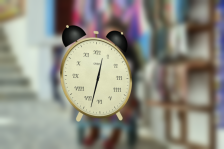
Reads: 12:33
